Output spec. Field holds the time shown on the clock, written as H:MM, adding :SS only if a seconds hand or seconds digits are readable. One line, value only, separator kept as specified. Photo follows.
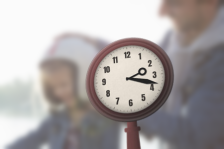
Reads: 2:18
